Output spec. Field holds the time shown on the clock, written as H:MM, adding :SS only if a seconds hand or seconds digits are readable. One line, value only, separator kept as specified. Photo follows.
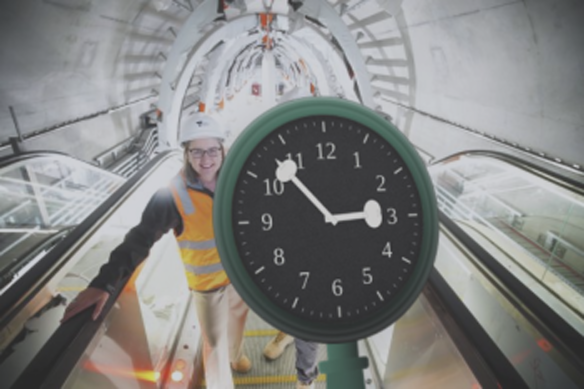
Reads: 2:53
